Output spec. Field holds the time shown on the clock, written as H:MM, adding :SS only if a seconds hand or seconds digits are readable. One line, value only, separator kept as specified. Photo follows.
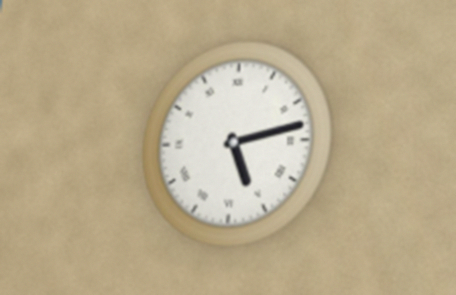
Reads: 5:13
